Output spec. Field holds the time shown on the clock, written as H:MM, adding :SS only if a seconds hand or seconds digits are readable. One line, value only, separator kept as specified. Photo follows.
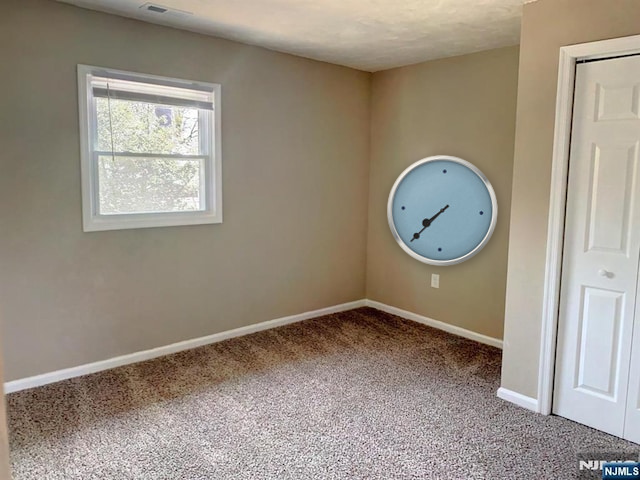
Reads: 7:37
